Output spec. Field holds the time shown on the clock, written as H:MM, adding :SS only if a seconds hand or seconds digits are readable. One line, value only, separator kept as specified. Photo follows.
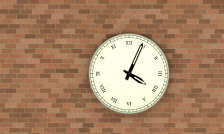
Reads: 4:04
